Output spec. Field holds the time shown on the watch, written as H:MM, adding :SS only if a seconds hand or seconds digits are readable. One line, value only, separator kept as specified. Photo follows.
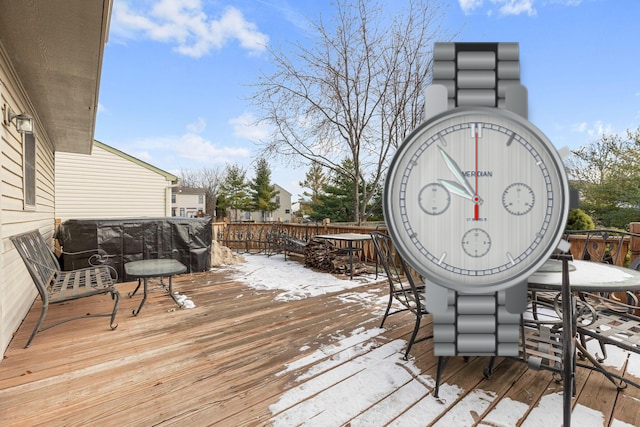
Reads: 9:54
